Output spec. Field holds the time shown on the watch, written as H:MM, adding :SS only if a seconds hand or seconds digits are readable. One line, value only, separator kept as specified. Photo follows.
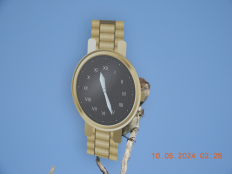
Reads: 11:26
